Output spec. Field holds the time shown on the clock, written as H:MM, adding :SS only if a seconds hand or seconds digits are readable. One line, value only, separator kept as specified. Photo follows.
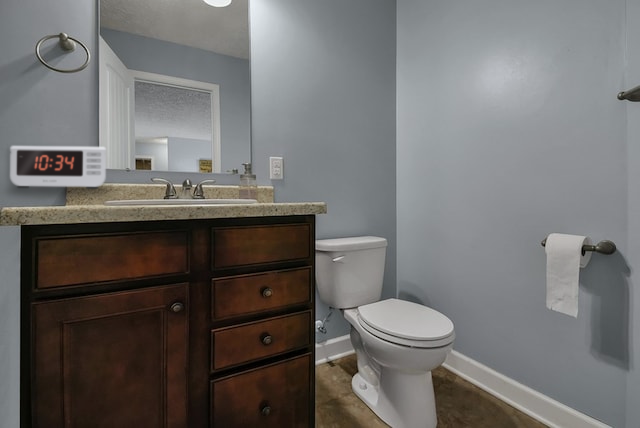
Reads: 10:34
